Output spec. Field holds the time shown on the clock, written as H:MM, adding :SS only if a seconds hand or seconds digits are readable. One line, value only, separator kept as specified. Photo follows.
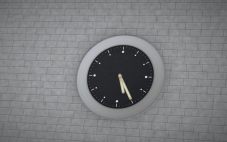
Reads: 5:25
